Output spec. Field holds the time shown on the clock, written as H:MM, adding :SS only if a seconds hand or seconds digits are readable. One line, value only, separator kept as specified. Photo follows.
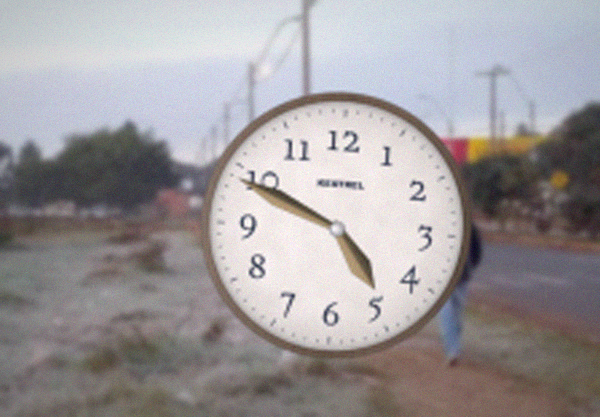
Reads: 4:49
